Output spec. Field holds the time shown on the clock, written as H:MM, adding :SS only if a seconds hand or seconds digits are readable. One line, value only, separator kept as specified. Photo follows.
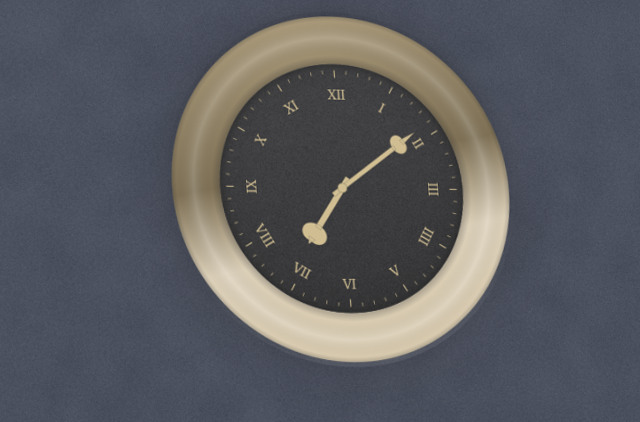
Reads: 7:09
